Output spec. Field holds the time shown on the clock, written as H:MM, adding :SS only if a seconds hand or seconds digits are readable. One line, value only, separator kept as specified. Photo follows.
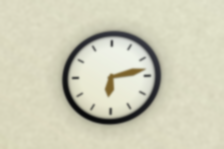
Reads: 6:13
